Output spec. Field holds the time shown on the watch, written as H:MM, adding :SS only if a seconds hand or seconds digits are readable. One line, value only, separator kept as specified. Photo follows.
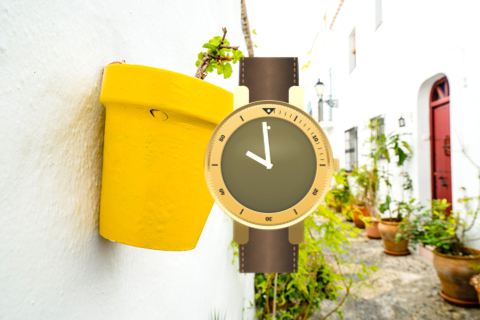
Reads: 9:59
